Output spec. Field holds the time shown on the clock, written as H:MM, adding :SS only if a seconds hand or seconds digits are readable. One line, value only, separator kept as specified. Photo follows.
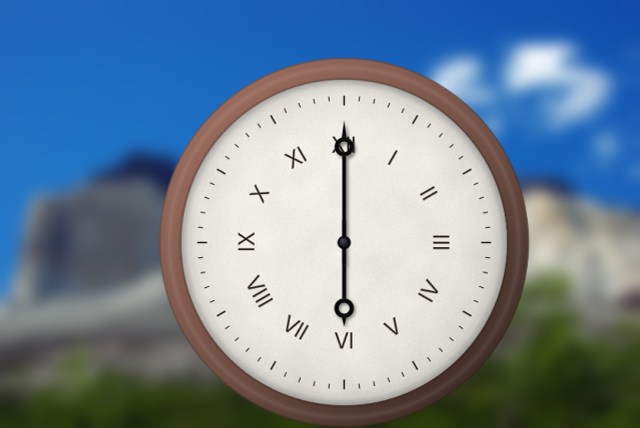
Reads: 6:00
